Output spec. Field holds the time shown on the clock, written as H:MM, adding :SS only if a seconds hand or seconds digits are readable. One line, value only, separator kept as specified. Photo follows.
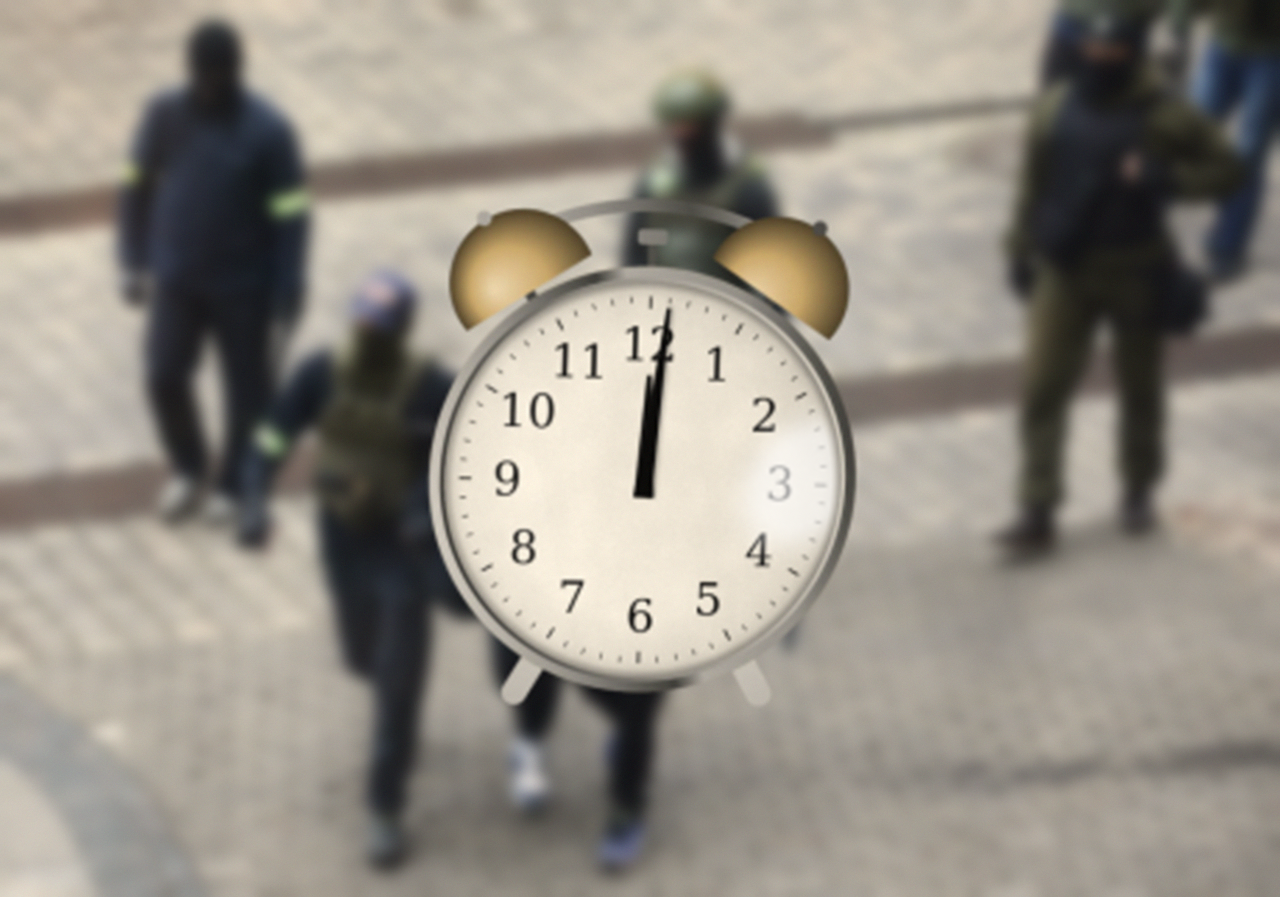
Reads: 12:01
